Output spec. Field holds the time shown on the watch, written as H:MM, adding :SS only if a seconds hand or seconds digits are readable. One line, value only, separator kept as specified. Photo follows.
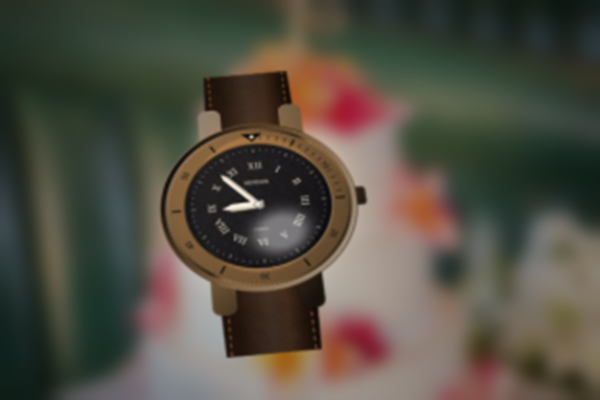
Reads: 8:53
